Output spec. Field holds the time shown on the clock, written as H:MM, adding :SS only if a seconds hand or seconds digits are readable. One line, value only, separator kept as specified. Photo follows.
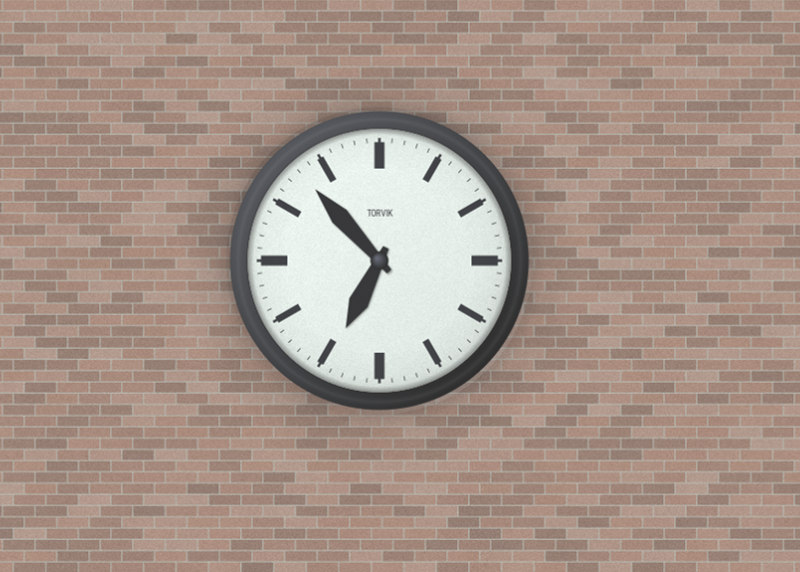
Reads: 6:53
